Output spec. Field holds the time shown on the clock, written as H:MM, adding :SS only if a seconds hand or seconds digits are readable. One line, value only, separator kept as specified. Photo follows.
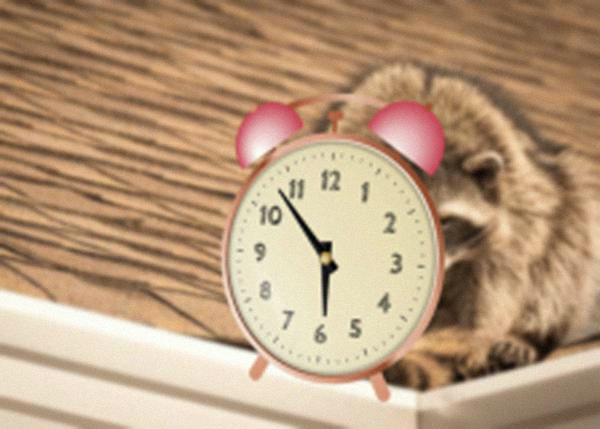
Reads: 5:53
